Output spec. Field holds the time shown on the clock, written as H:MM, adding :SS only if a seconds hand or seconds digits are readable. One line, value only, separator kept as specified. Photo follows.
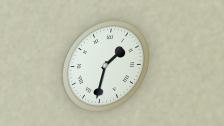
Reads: 1:31
